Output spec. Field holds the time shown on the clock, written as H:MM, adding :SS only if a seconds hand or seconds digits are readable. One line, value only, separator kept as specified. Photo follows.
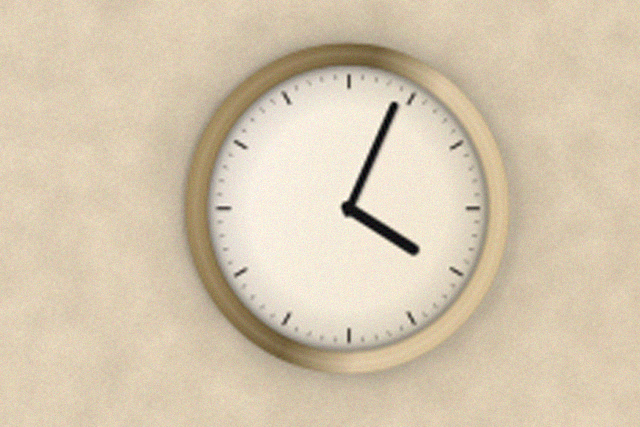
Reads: 4:04
